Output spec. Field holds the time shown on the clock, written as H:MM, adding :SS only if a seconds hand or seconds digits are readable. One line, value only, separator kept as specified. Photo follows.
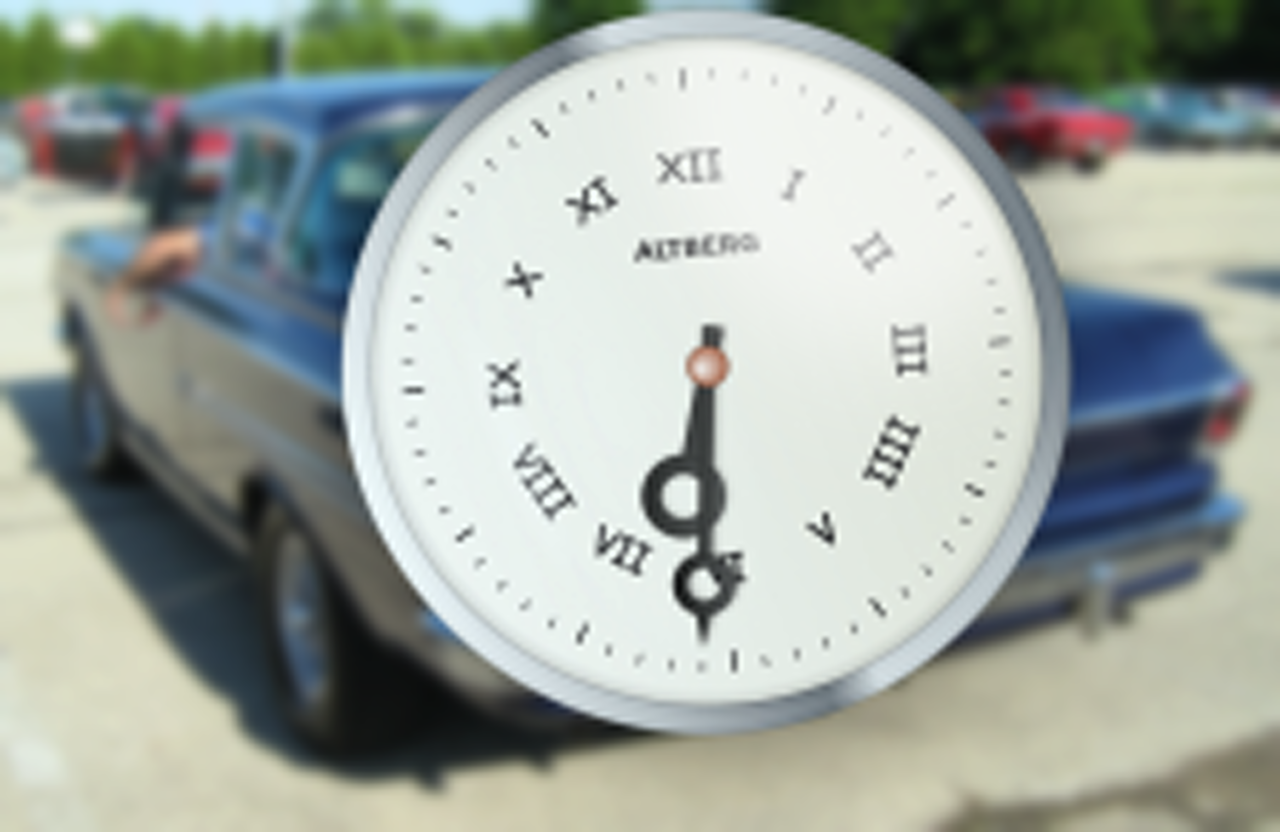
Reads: 6:31
